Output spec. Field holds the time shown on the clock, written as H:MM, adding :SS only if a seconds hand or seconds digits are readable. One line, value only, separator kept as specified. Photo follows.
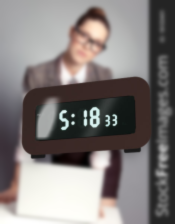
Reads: 5:18:33
